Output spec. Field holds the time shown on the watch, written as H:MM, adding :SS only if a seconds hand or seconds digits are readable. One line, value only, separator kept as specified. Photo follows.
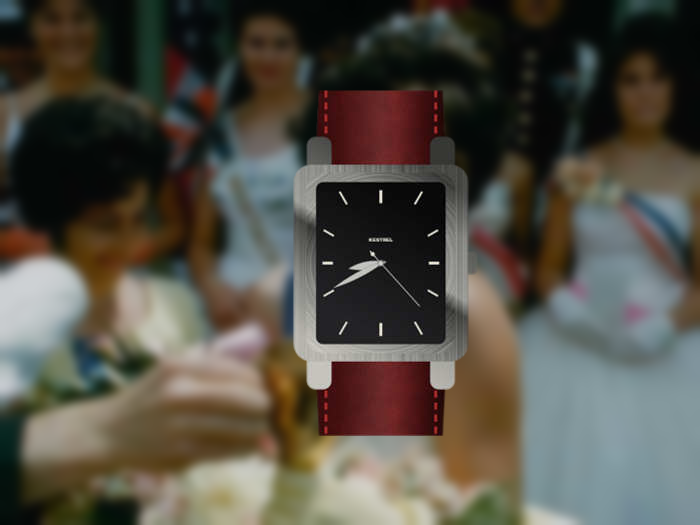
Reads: 8:40:23
